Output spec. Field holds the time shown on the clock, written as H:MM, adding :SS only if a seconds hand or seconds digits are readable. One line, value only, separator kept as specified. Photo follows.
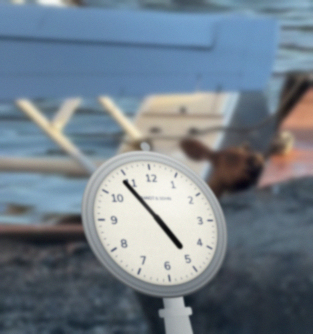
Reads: 4:54
